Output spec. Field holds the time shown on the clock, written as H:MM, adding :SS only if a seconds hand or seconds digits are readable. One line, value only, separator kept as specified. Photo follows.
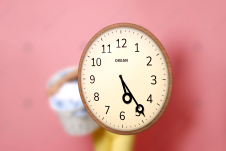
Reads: 5:24
